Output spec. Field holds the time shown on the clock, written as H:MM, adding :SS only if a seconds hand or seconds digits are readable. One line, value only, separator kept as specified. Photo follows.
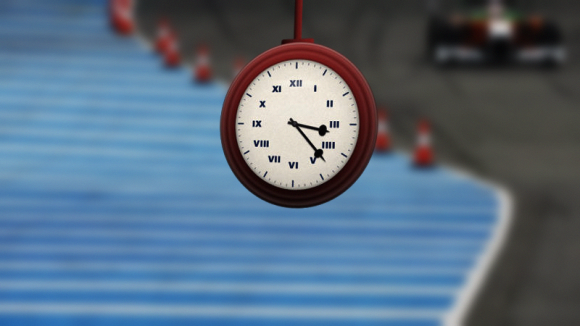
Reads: 3:23
